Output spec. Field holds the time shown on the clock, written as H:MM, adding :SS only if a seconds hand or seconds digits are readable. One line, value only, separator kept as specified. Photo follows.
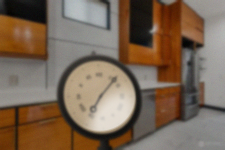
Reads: 7:07
